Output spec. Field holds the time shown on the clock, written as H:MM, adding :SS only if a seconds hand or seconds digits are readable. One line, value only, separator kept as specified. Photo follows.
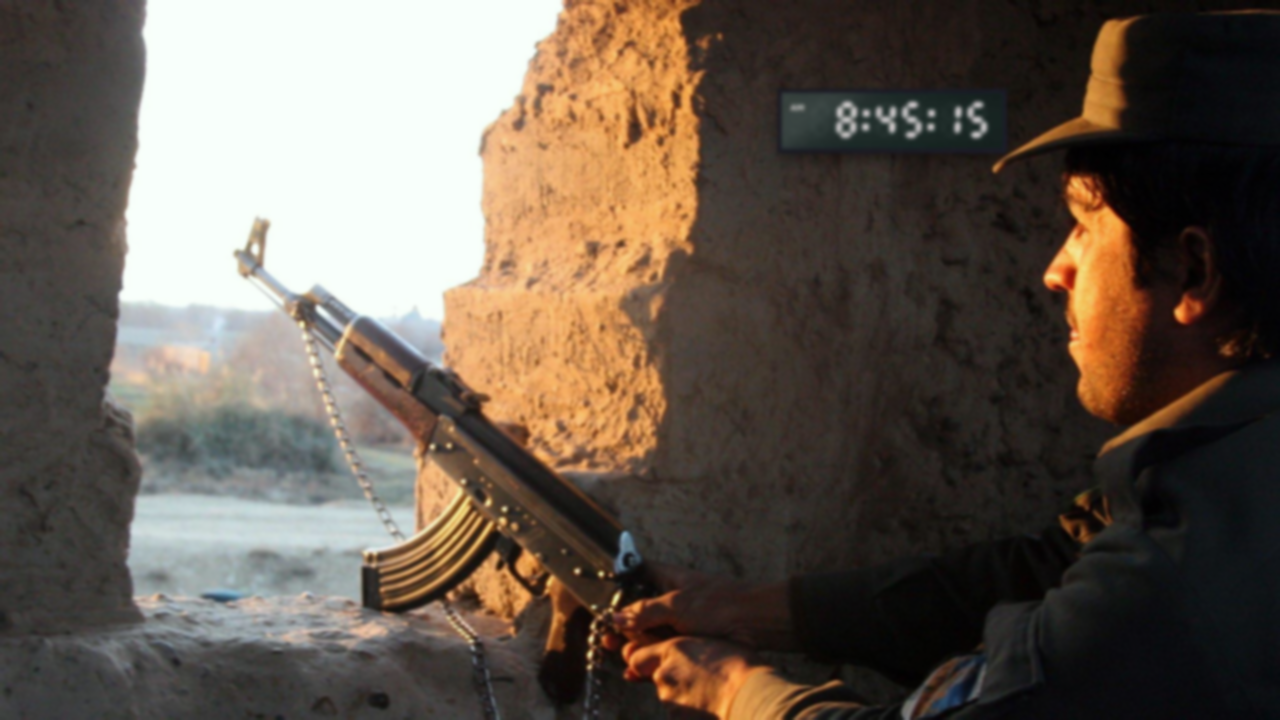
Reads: 8:45:15
